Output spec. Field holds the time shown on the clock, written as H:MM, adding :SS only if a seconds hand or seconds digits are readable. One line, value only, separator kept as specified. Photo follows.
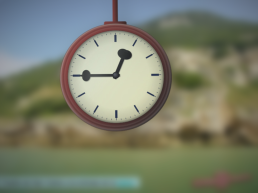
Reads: 12:45
